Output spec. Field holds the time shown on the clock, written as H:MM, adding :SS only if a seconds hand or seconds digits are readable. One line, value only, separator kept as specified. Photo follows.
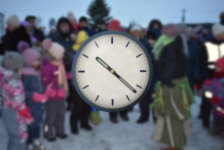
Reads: 10:22
